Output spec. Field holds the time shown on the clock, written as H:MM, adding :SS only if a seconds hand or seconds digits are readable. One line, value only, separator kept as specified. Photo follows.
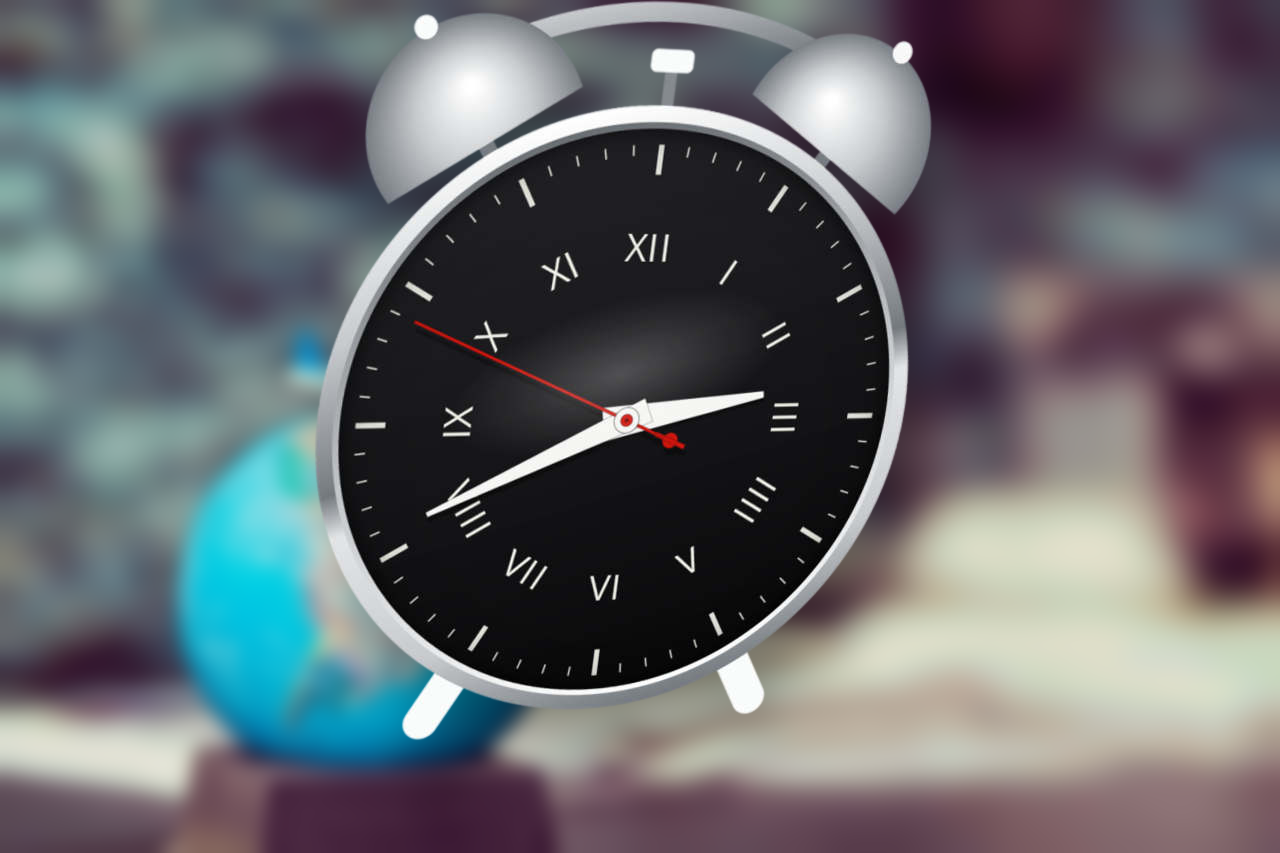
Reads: 2:40:49
